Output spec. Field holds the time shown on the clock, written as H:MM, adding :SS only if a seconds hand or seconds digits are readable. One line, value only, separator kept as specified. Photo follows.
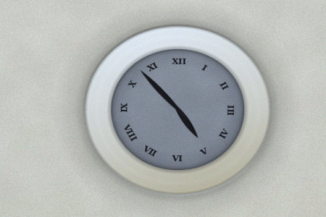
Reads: 4:53
